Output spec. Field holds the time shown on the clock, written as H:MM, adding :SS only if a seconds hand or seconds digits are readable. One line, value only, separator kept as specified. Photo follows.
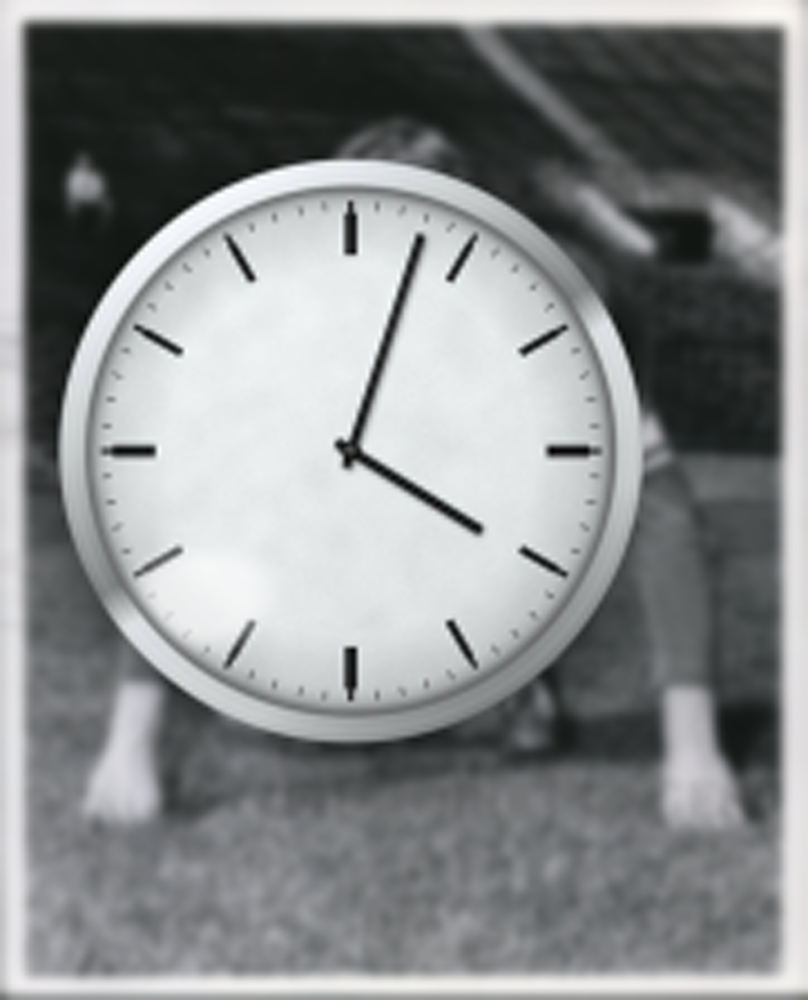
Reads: 4:03
